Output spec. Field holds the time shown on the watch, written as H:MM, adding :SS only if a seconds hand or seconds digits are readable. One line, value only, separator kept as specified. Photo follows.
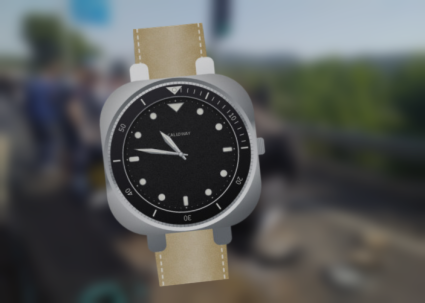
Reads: 10:47
